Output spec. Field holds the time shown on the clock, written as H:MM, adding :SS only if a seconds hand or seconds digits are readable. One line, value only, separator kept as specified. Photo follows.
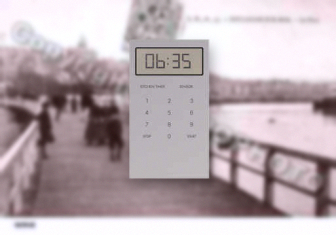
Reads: 6:35
